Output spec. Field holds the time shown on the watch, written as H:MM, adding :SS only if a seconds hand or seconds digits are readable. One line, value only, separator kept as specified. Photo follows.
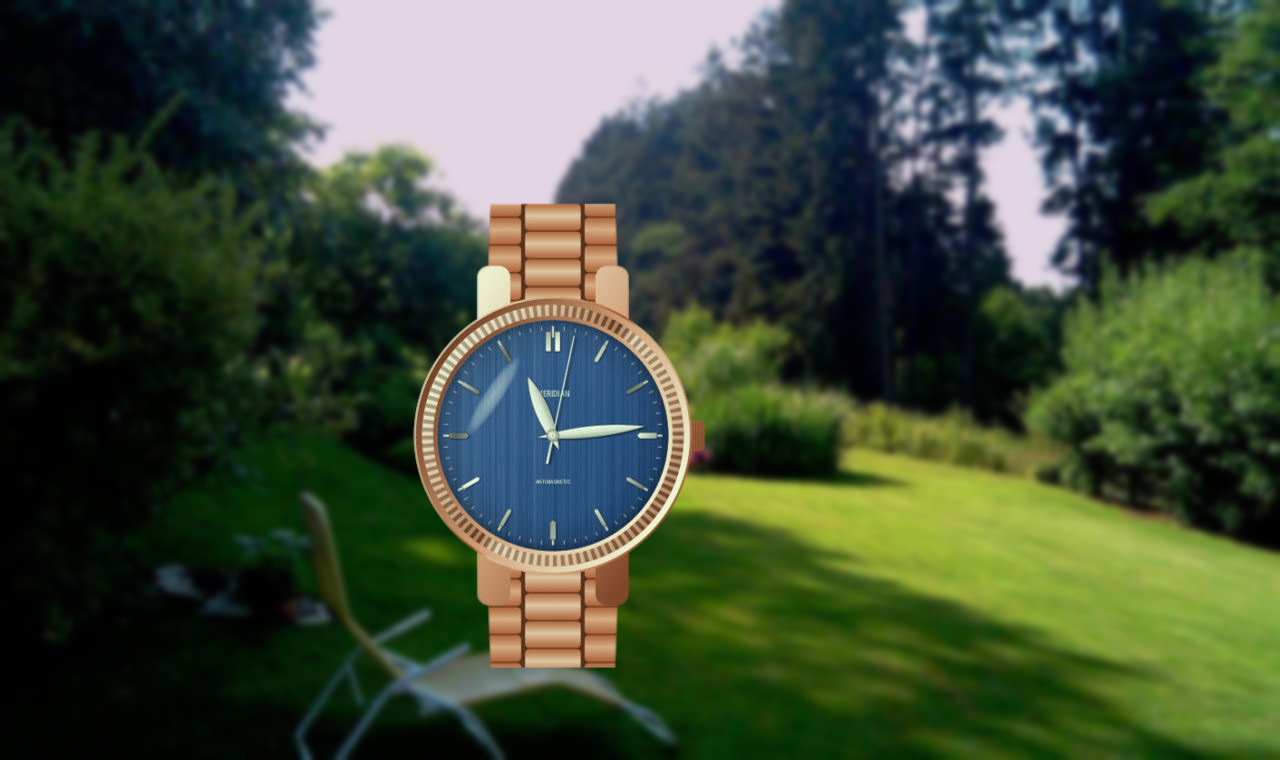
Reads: 11:14:02
